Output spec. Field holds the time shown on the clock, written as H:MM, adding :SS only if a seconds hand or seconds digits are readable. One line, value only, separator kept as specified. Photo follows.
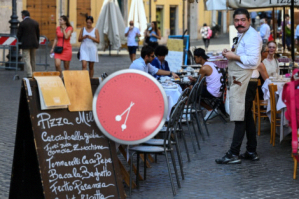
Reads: 7:33
